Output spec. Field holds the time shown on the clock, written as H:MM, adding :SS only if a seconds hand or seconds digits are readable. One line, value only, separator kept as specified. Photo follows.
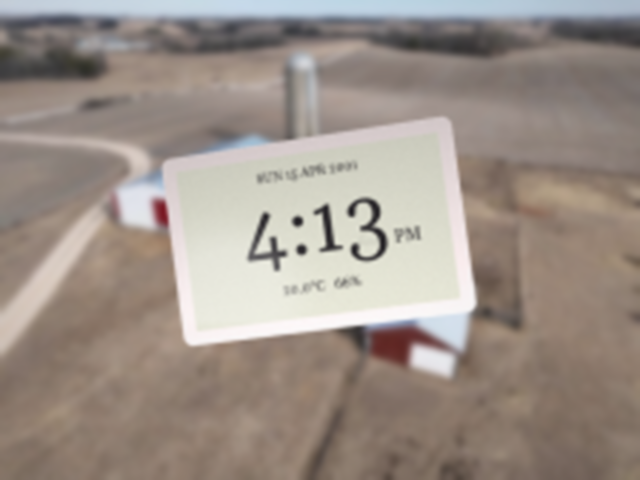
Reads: 4:13
